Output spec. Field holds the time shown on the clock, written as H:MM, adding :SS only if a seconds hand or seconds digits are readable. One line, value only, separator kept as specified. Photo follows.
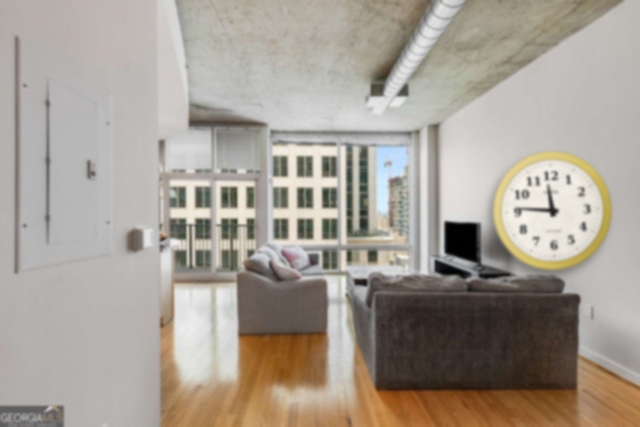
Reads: 11:46
